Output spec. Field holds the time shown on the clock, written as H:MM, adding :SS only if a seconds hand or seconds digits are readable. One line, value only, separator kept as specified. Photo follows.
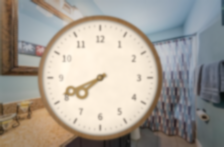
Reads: 7:41
